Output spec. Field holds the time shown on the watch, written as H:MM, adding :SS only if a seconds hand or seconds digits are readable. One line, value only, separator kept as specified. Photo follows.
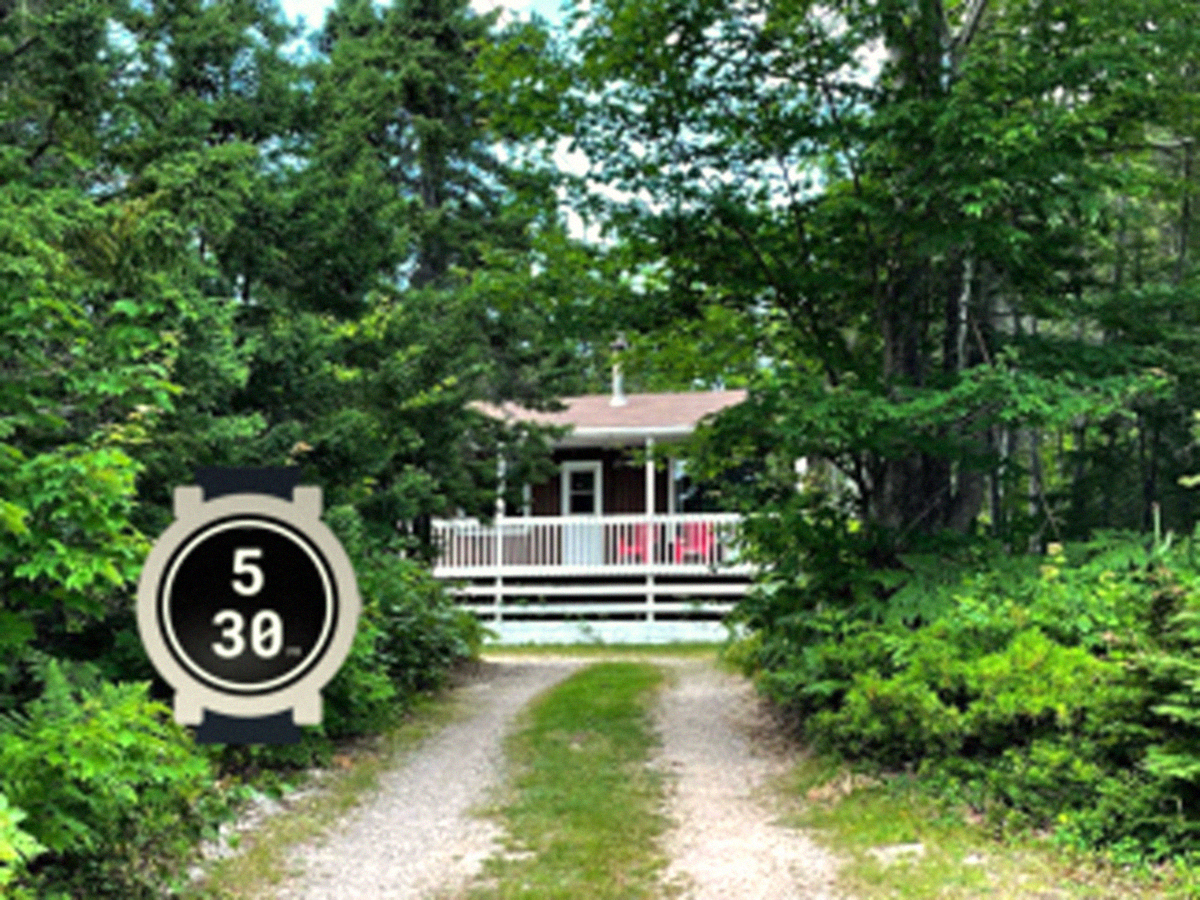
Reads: 5:30
